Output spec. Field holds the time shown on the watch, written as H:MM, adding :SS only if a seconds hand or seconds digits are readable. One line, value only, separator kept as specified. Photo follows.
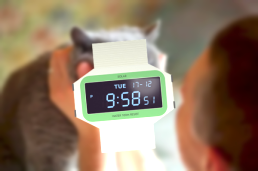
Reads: 9:58:51
